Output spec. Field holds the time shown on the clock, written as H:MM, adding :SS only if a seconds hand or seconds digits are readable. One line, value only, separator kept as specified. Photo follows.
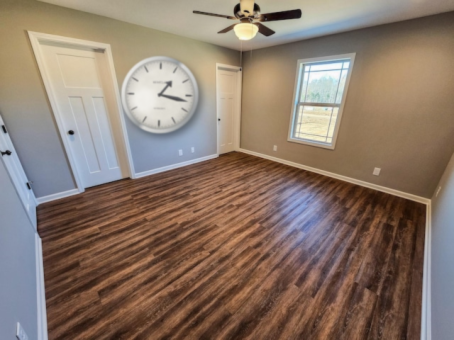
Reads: 1:17
